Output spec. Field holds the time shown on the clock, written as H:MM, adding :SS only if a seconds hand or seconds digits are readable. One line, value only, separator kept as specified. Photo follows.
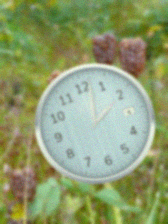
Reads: 2:02
